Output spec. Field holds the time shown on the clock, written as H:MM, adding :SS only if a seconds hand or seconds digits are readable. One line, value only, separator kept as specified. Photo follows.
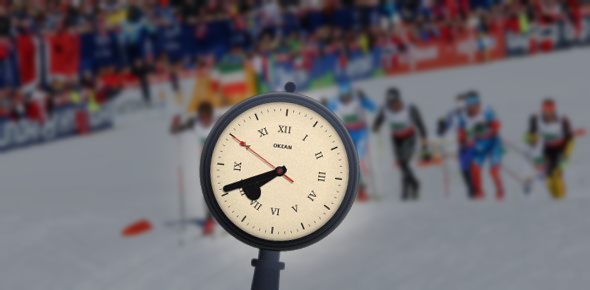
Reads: 7:40:50
